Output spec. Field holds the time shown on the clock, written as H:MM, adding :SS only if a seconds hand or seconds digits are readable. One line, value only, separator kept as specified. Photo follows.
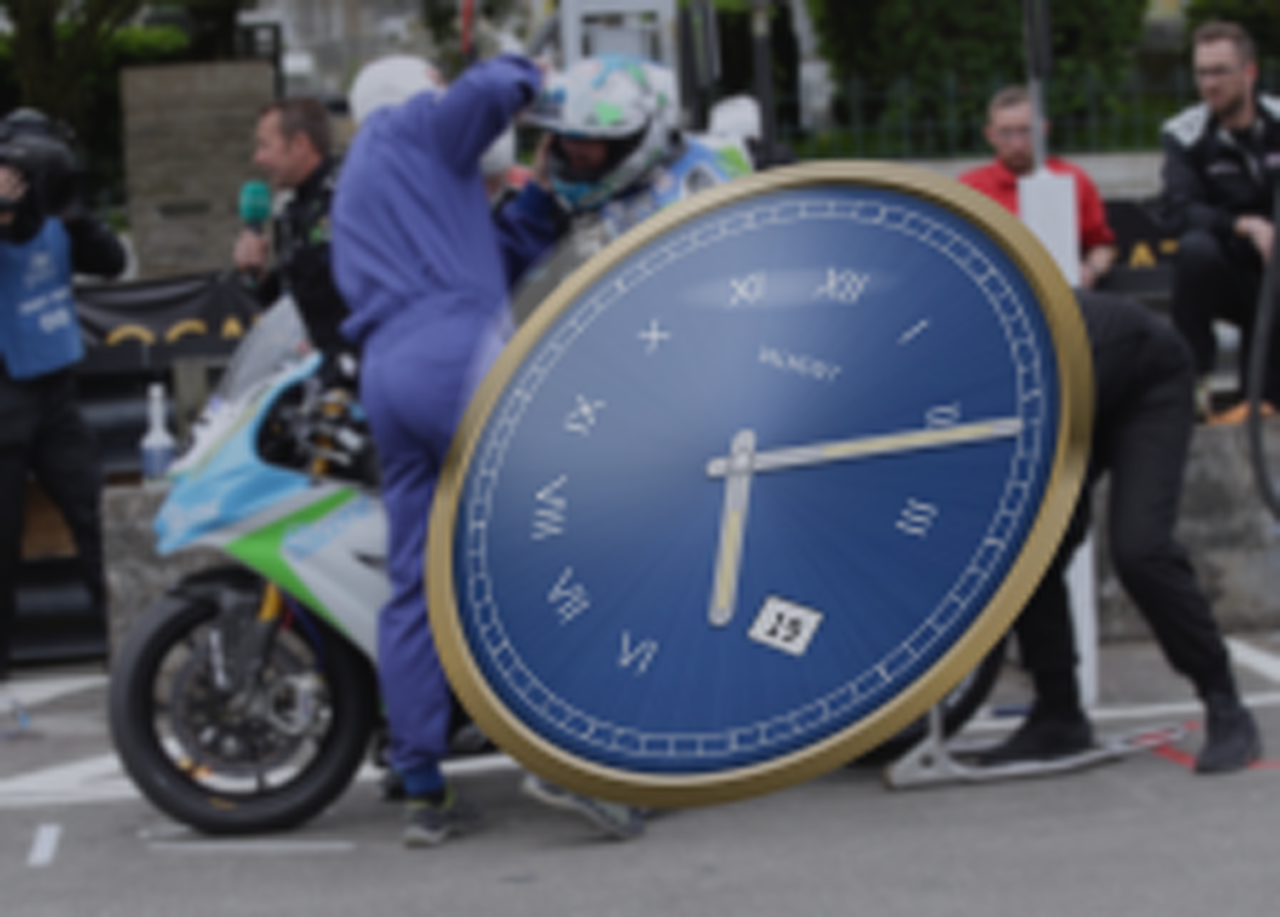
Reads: 5:11
